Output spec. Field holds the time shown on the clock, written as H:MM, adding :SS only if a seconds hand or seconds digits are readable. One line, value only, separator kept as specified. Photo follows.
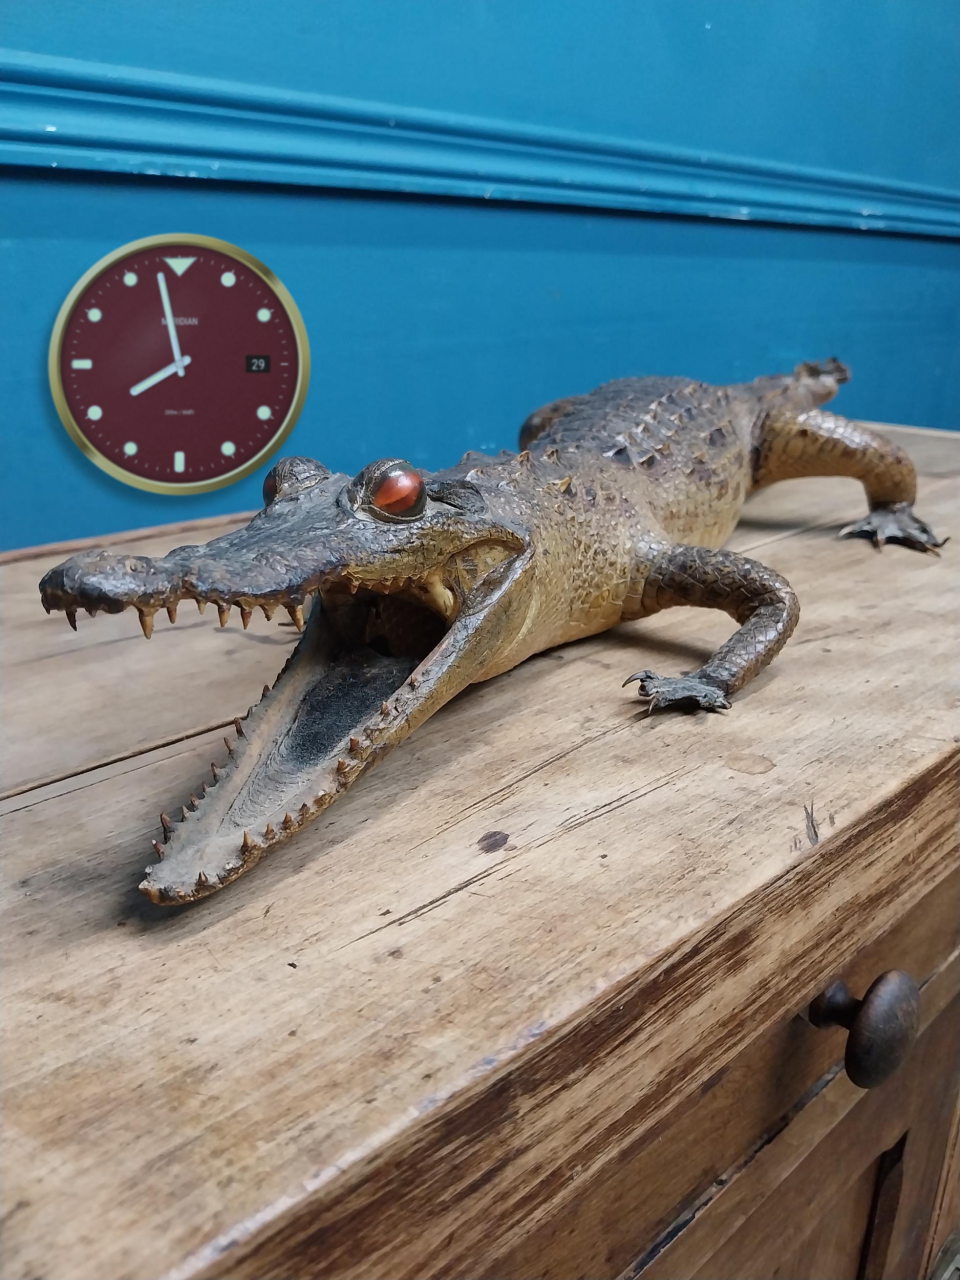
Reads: 7:58
